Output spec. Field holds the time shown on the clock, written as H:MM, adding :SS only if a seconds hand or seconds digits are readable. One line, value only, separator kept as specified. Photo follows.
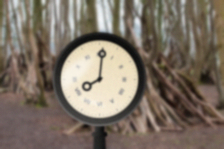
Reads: 8:01
